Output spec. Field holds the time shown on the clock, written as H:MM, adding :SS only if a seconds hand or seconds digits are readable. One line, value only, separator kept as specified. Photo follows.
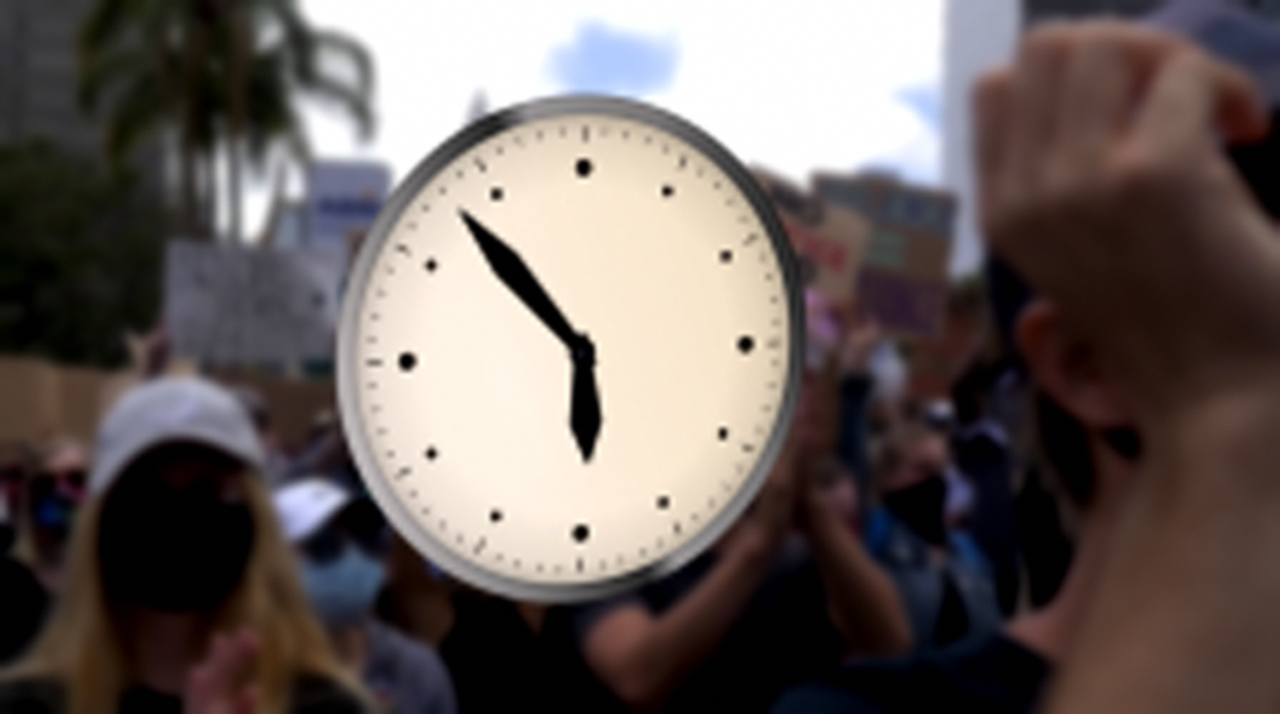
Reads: 5:53
